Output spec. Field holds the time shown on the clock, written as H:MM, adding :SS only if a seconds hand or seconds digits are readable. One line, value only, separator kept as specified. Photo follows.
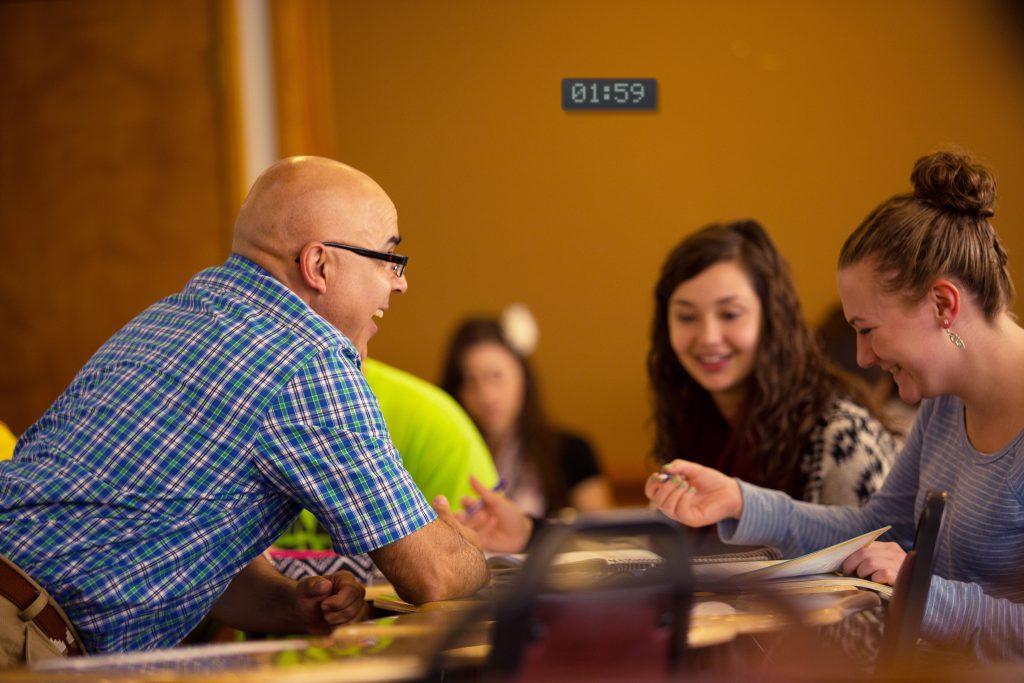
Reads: 1:59
